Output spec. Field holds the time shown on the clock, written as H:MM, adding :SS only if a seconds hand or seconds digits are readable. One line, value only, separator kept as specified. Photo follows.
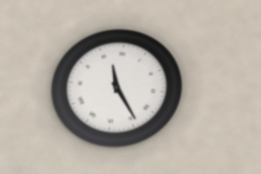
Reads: 11:24
